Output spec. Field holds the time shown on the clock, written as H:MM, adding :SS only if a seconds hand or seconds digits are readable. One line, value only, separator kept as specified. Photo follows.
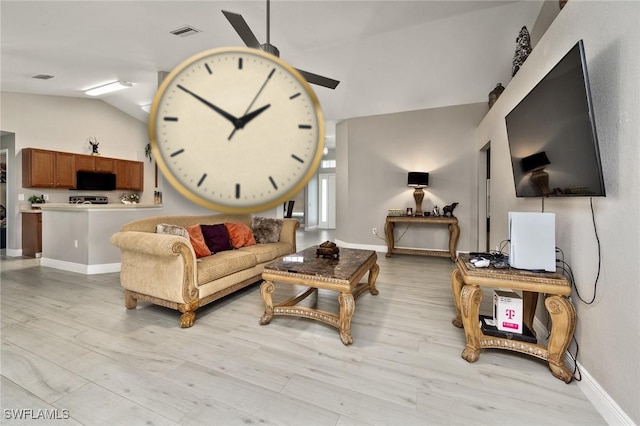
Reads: 1:50:05
